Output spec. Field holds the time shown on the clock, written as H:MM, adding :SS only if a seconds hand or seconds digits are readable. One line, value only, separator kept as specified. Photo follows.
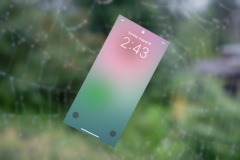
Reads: 2:43
